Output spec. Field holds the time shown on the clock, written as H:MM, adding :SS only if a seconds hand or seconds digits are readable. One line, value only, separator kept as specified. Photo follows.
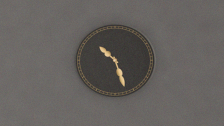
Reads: 10:27
